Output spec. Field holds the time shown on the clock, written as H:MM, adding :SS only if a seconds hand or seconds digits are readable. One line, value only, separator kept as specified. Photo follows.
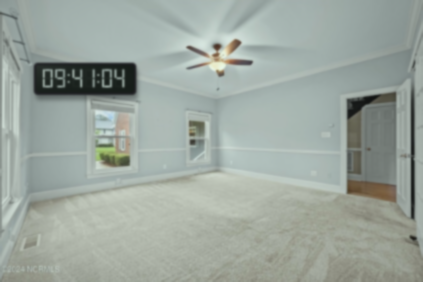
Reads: 9:41:04
